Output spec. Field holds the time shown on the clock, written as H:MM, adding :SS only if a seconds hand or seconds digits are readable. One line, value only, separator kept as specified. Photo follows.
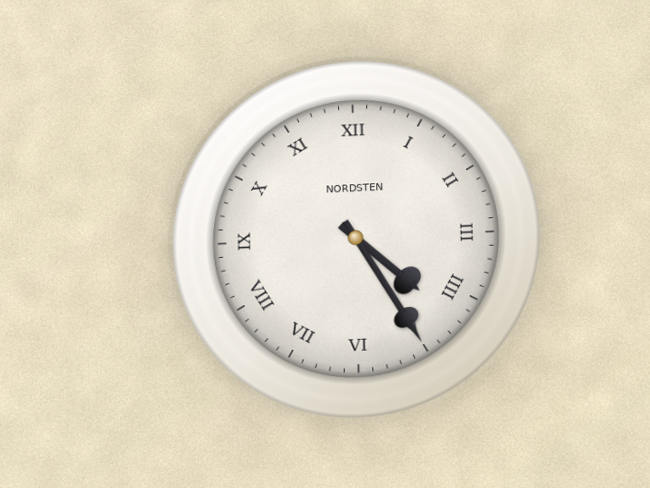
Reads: 4:25
